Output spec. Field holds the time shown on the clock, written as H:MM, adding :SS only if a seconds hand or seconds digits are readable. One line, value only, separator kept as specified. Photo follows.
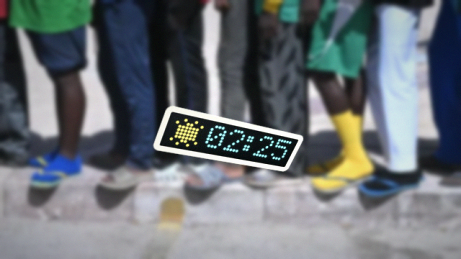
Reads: 2:25
